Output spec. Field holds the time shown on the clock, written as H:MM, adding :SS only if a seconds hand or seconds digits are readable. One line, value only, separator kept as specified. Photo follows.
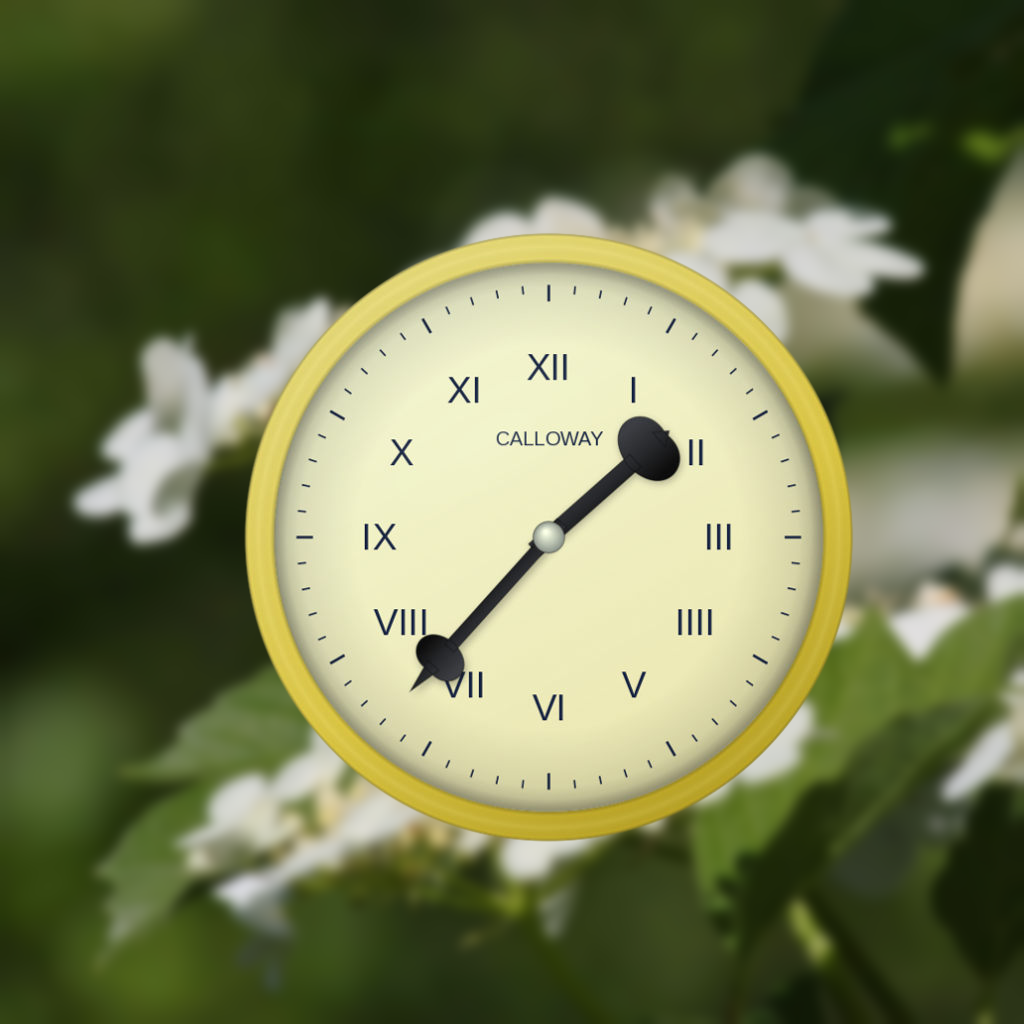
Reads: 1:37
